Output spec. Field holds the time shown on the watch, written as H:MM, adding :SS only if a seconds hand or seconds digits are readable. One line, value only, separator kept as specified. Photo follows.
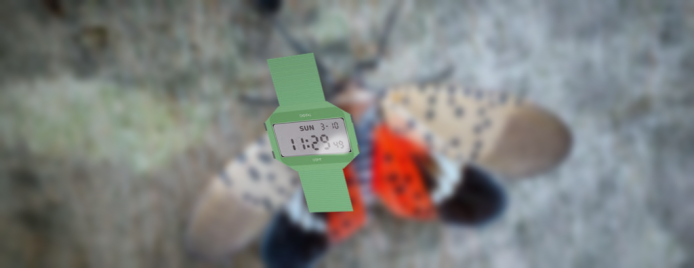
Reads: 11:29:49
